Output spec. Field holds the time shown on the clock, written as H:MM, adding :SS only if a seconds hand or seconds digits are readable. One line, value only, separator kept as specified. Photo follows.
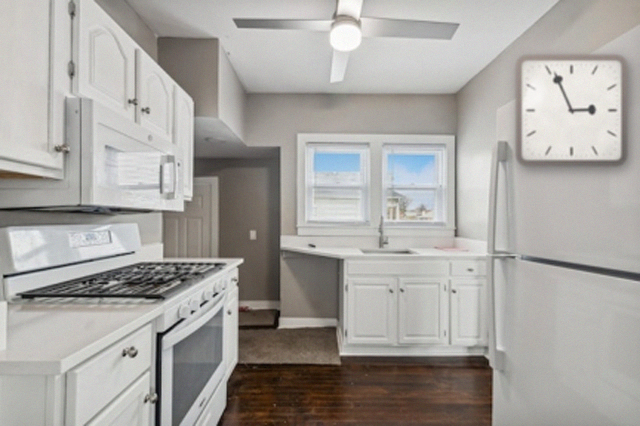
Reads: 2:56
